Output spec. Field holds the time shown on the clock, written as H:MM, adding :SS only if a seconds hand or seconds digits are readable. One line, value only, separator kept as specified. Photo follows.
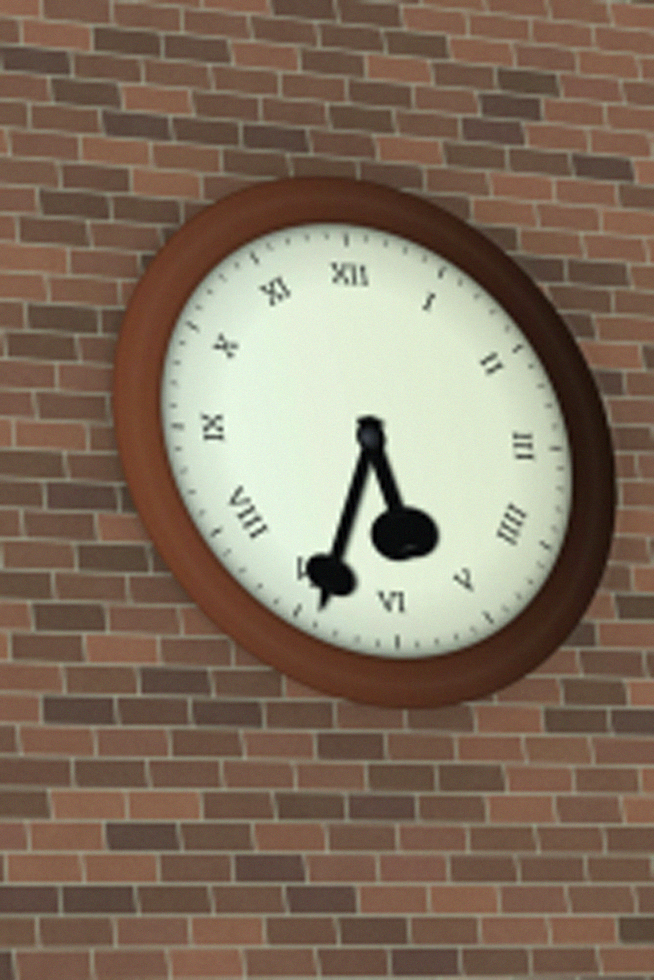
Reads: 5:34
